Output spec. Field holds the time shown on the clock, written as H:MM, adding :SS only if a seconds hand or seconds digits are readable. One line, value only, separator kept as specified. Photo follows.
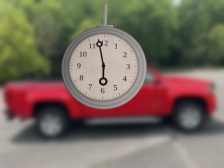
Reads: 5:58
